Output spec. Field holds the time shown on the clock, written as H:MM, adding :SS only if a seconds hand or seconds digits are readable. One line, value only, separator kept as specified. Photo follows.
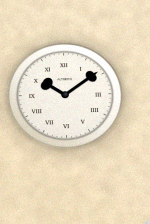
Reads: 10:09
